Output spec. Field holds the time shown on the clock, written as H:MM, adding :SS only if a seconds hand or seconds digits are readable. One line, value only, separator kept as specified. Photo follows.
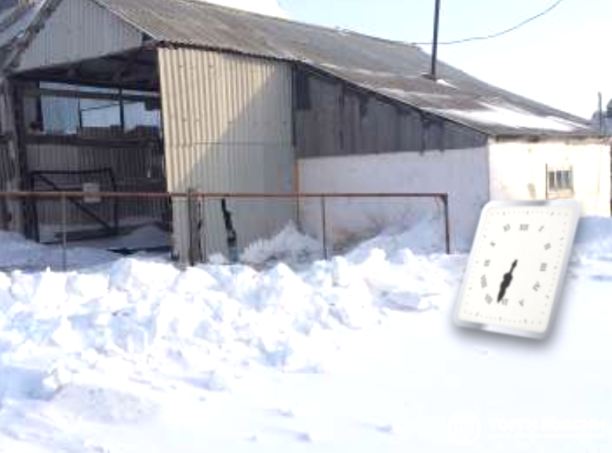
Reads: 6:32
